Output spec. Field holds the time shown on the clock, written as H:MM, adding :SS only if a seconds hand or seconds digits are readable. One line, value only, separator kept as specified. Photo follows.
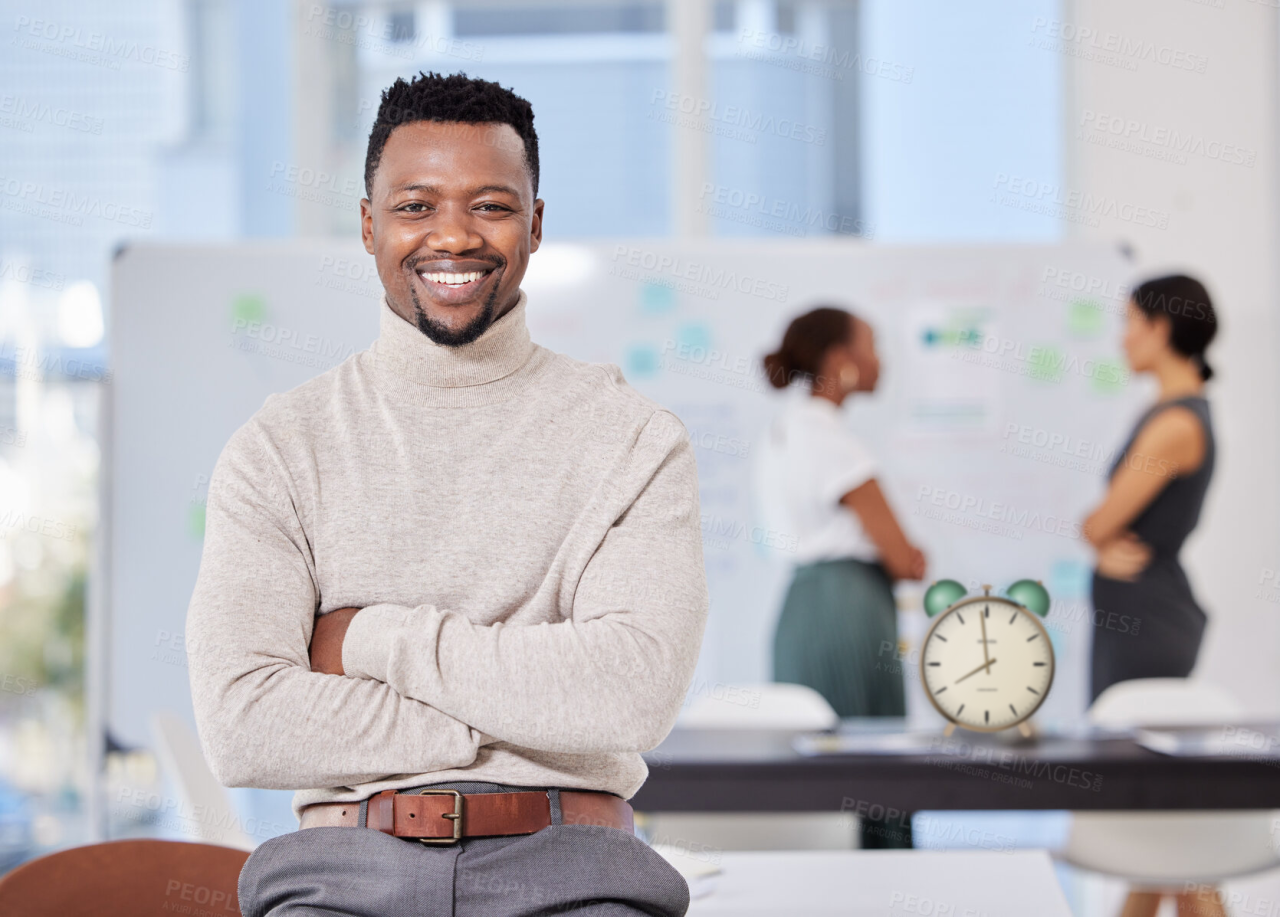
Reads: 7:59
